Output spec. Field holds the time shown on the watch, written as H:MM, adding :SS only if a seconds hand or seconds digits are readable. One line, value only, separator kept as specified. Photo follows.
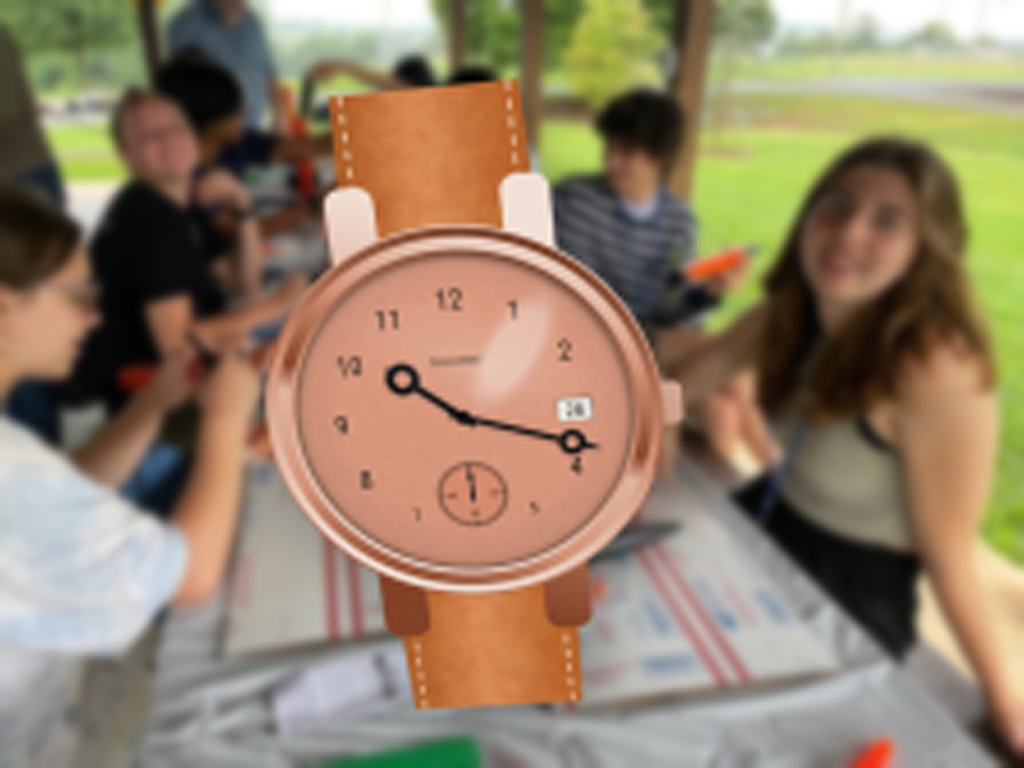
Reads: 10:18
